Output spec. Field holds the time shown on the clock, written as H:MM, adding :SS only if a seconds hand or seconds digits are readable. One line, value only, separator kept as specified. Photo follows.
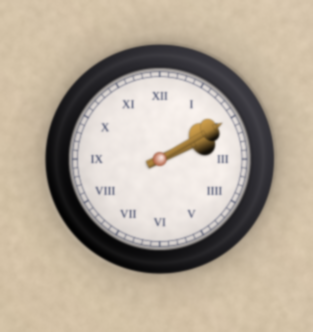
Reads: 2:10
